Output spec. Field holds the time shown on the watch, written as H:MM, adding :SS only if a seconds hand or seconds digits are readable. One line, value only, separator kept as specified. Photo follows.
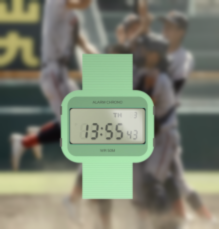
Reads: 13:55:43
